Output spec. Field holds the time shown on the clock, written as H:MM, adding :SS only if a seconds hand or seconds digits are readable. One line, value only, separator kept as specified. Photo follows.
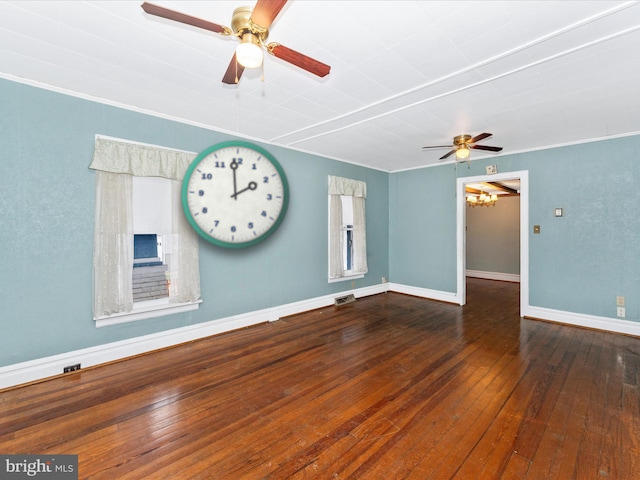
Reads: 1:59
